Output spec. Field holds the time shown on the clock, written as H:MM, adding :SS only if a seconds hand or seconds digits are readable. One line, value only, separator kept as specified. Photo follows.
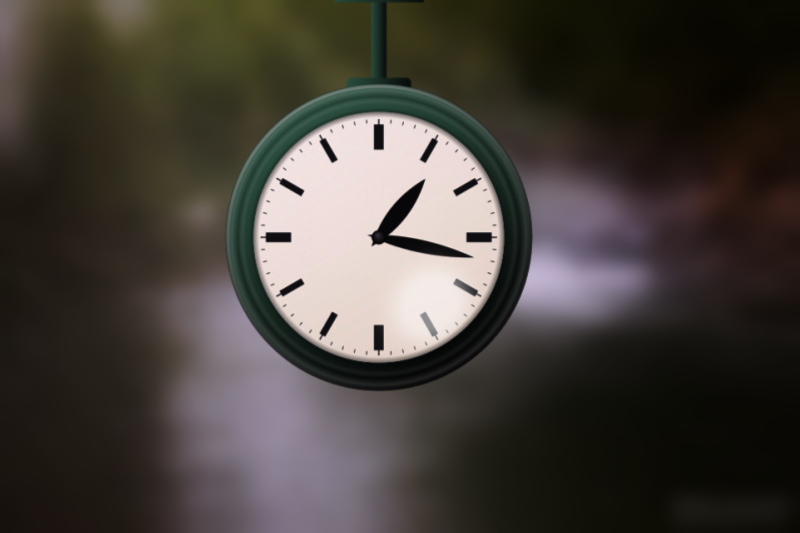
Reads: 1:17
